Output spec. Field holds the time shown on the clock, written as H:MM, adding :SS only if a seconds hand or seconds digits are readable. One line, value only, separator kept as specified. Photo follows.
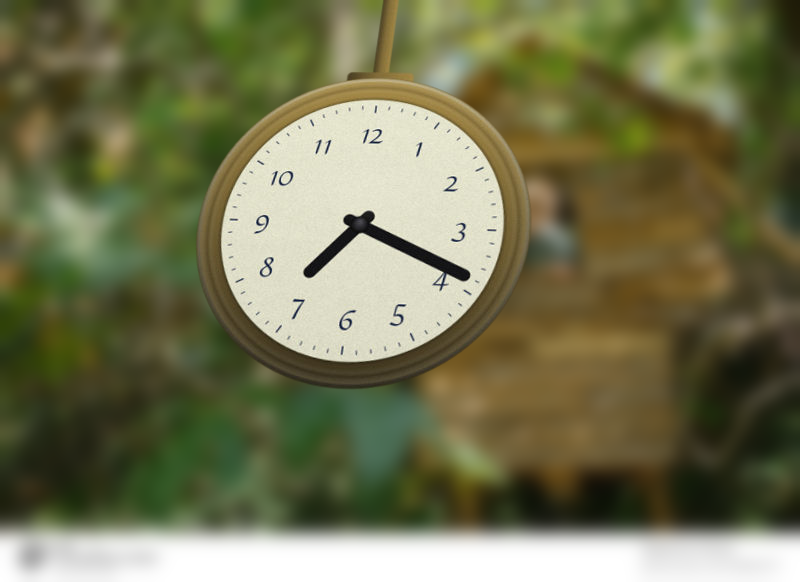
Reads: 7:19
